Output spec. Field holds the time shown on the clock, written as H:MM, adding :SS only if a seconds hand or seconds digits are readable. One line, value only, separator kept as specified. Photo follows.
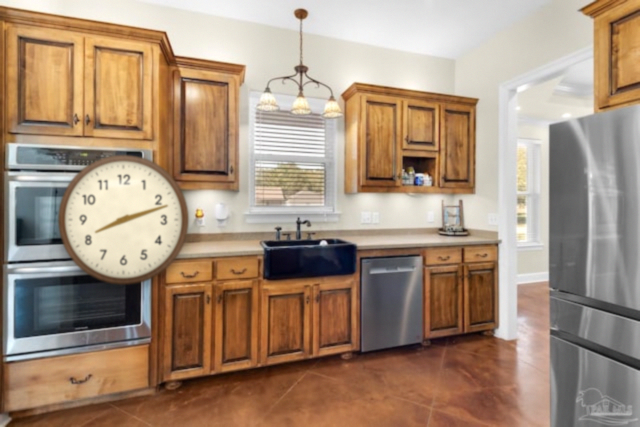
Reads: 8:12
